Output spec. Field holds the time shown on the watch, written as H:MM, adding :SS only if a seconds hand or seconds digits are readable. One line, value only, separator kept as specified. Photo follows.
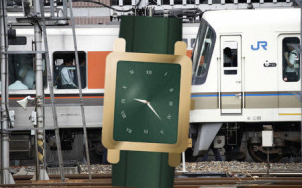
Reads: 9:23
